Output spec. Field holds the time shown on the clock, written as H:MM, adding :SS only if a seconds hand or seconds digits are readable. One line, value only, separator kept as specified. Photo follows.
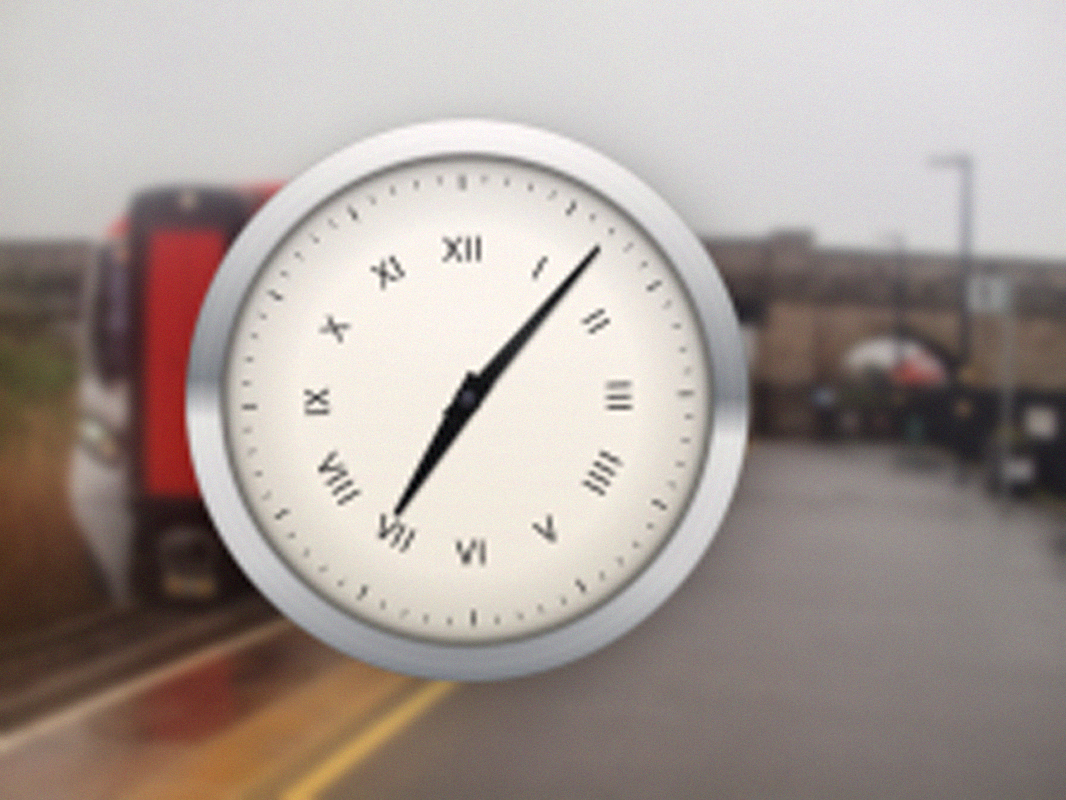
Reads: 7:07
